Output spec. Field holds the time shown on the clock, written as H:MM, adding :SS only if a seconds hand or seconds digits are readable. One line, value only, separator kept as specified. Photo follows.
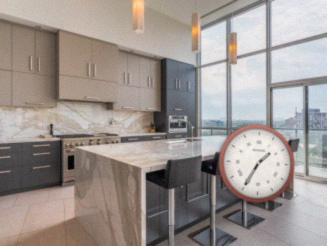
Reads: 1:35
